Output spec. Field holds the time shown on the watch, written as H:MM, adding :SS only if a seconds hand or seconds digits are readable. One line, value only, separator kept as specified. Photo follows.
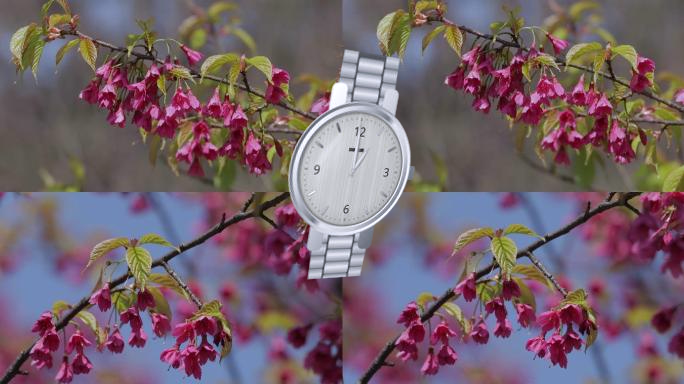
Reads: 1:00
